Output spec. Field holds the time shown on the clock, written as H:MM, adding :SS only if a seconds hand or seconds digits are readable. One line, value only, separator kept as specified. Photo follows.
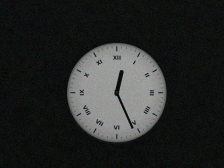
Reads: 12:26
